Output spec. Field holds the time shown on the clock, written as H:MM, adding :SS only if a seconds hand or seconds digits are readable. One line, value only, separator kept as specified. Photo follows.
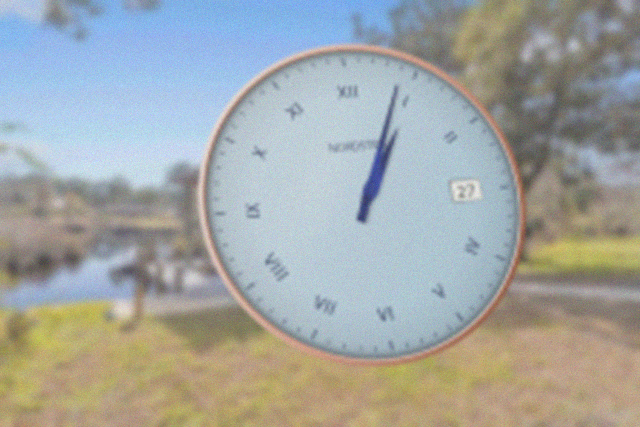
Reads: 1:04
